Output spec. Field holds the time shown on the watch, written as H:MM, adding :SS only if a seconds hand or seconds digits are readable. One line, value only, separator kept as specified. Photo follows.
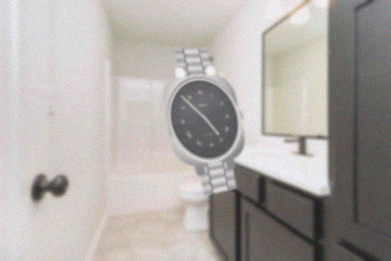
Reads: 4:53
